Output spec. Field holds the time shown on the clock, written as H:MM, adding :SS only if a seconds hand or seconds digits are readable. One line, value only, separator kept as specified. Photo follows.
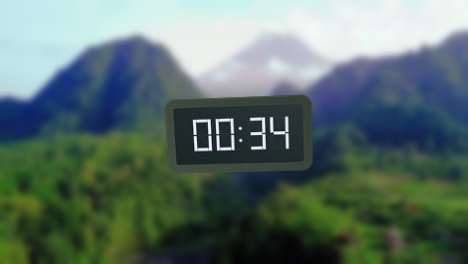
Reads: 0:34
